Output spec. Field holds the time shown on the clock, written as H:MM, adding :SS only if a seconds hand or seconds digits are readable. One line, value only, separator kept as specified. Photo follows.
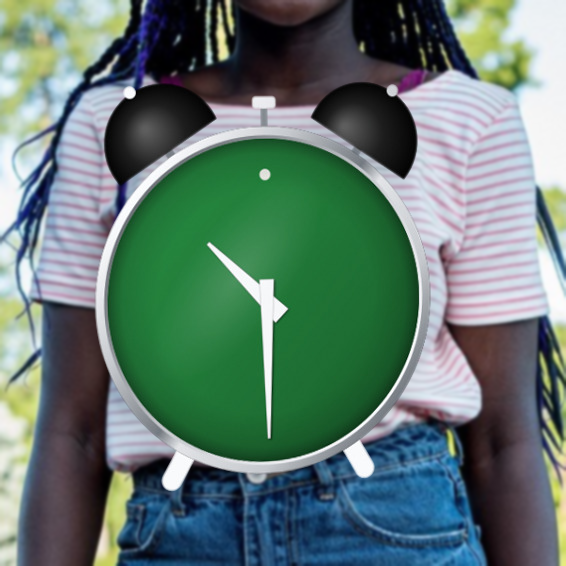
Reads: 10:30
